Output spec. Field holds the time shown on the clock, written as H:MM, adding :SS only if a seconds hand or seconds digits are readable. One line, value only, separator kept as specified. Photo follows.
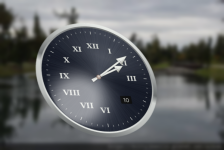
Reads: 2:09
